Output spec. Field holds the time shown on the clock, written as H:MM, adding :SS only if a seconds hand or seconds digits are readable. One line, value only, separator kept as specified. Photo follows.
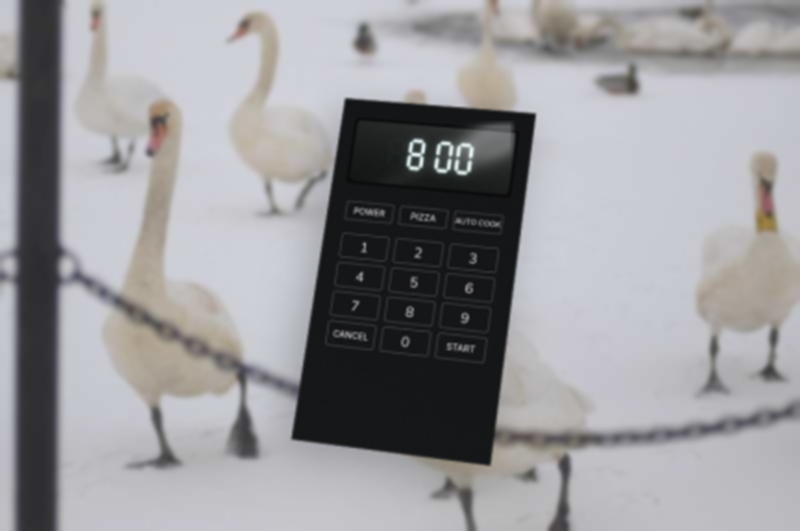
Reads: 8:00
